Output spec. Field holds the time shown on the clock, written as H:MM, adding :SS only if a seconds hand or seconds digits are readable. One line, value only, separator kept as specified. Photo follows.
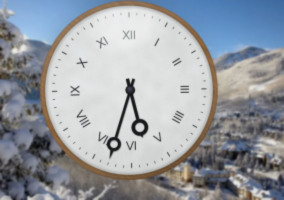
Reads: 5:33
